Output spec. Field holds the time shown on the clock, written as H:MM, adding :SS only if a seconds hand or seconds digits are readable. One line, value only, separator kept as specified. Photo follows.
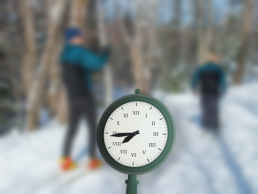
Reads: 7:44
